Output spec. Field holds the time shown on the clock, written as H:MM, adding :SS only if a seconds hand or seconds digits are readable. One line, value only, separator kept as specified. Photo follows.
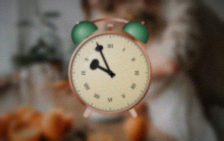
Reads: 9:56
